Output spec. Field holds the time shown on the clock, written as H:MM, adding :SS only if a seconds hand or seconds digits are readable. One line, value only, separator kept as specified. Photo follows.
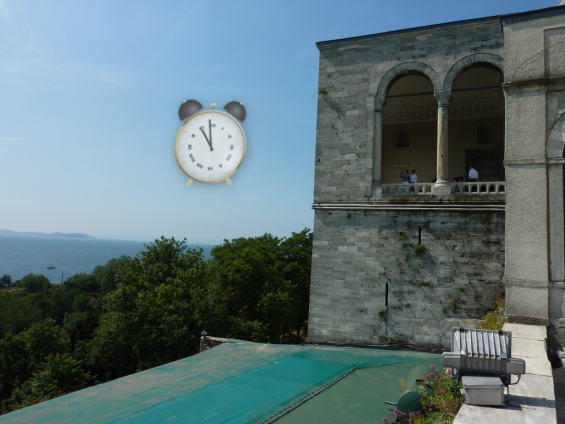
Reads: 10:59
